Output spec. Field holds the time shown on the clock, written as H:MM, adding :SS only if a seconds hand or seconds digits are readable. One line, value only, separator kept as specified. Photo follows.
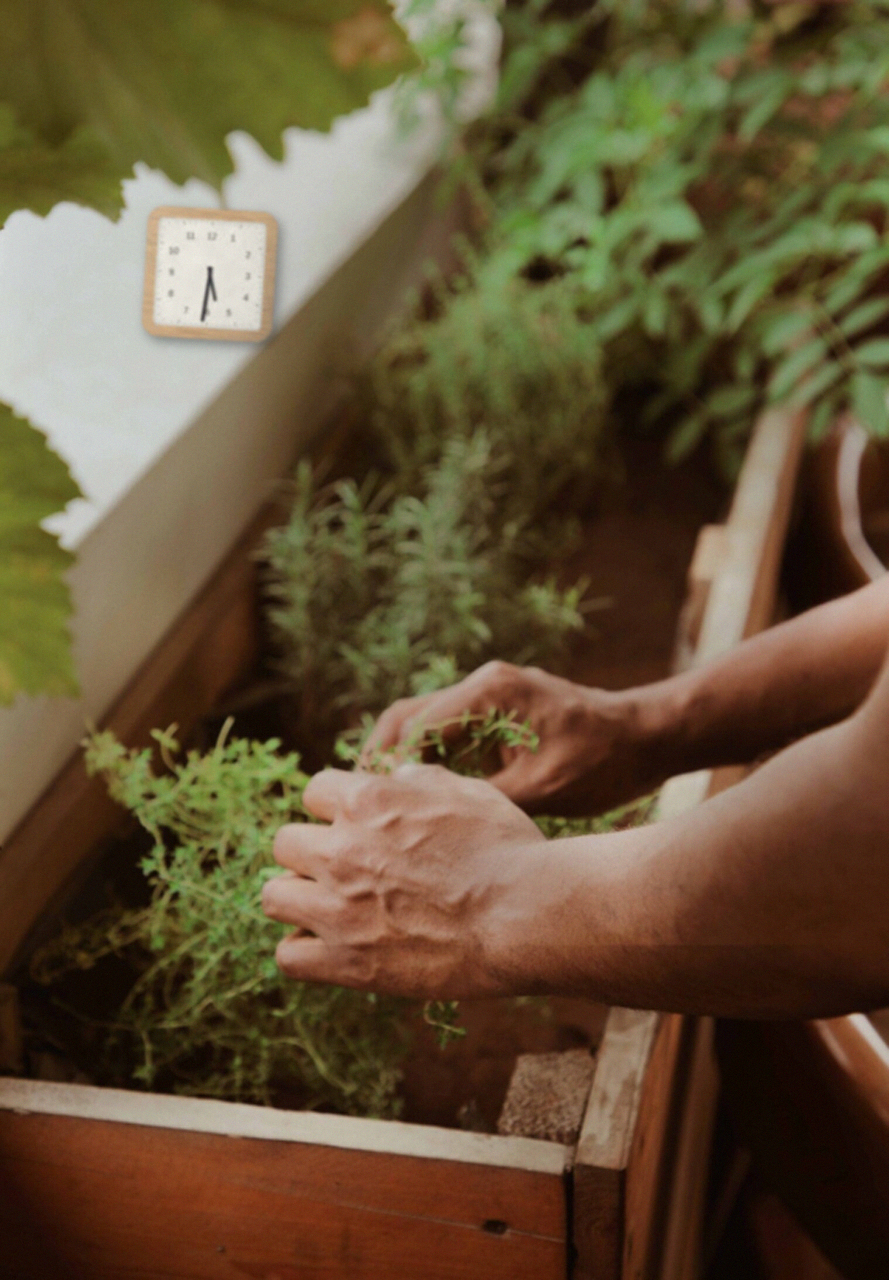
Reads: 5:31
